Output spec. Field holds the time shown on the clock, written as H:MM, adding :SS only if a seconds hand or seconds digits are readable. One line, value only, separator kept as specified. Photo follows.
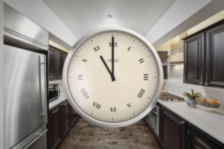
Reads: 11:00
